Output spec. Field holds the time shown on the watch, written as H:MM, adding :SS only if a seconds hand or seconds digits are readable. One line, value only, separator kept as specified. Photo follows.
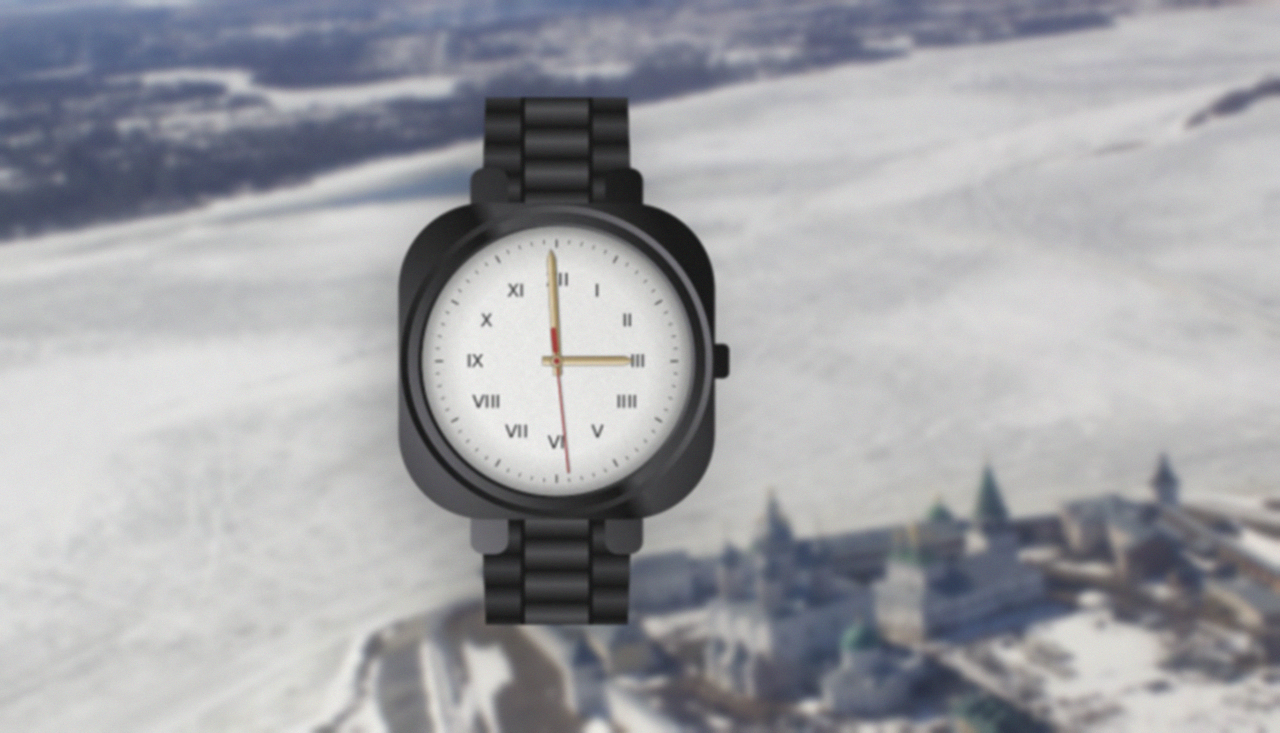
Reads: 2:59:29
